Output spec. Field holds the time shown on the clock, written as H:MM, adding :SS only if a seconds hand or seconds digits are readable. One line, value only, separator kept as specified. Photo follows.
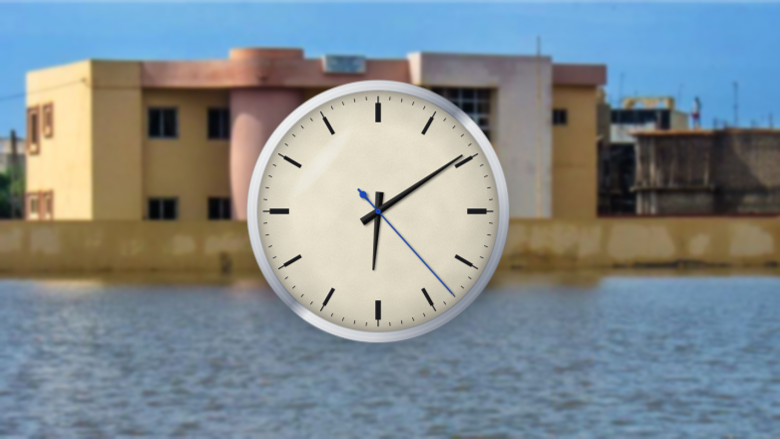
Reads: 6:09:23
